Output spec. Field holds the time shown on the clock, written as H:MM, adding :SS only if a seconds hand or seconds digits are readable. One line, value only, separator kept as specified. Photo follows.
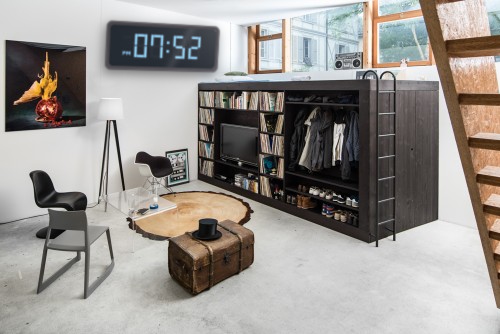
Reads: 7:52
